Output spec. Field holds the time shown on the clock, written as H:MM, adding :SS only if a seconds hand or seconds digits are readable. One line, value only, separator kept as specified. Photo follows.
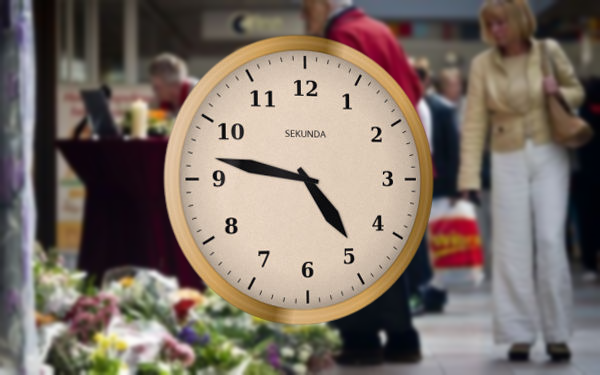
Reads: 4:47
